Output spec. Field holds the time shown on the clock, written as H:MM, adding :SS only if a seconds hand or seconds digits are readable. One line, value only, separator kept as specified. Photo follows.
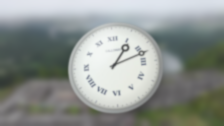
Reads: 1:12
